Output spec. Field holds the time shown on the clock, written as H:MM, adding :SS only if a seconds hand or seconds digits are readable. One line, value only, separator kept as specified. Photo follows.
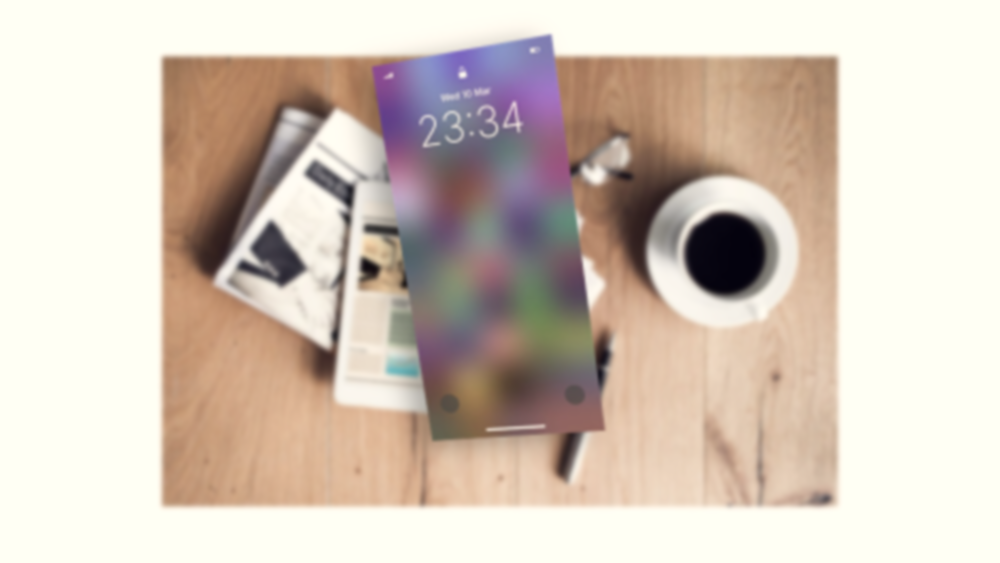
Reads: 23:34
